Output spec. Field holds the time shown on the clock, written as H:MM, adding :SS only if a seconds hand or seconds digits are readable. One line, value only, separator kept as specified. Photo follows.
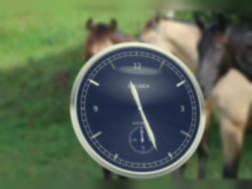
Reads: 11:27
